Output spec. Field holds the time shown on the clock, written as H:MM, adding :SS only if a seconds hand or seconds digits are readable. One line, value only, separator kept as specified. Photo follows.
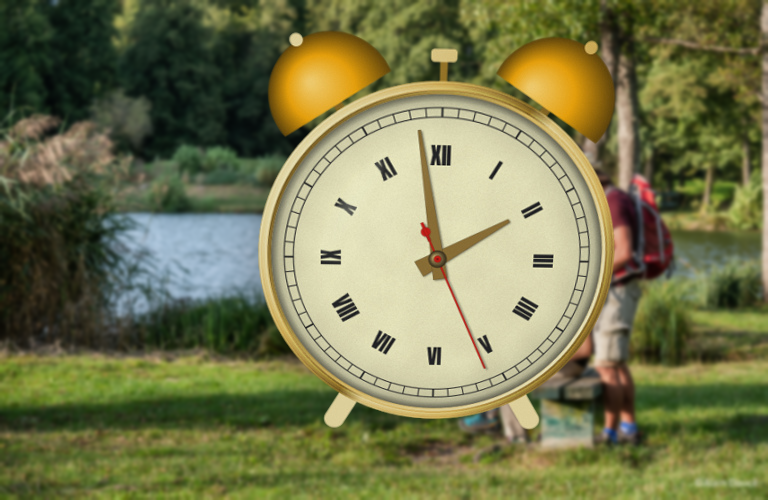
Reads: 1:58:26
